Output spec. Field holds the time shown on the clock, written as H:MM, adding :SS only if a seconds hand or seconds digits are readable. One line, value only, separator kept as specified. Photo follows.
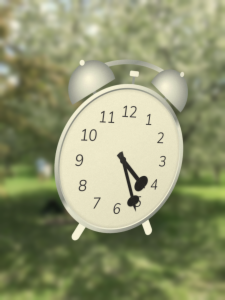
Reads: 4:26
